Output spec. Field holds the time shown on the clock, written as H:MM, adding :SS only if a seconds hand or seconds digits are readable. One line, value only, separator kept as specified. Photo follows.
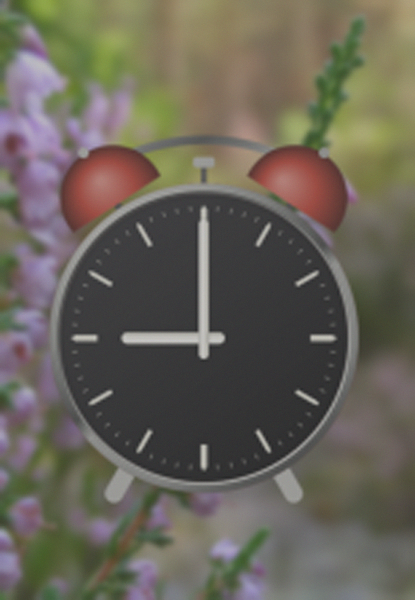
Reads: 9:00
